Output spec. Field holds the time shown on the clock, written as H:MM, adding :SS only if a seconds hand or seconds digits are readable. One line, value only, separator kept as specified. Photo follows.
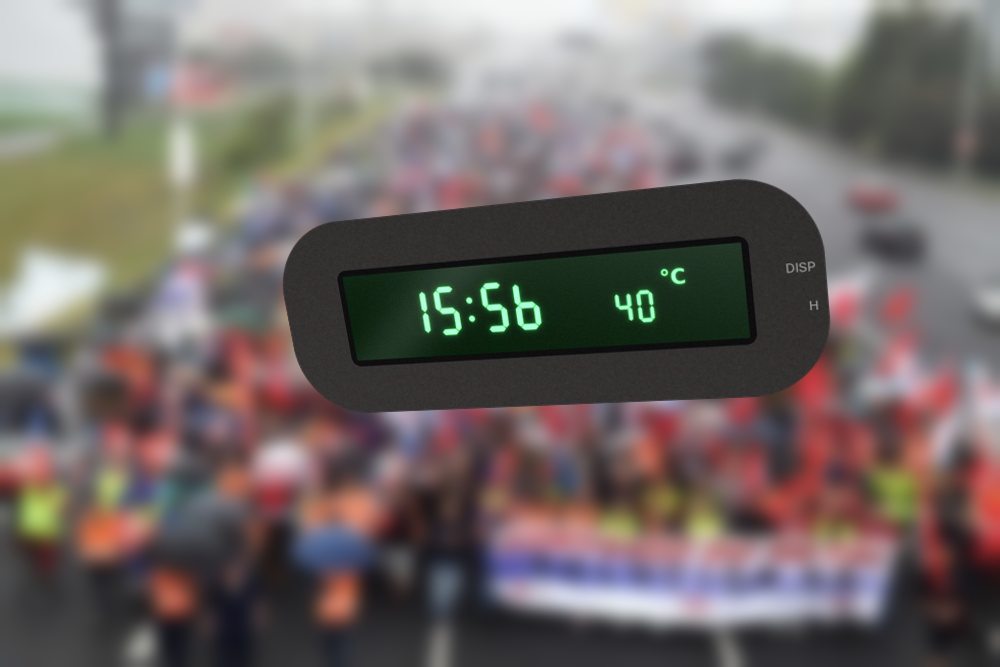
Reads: 15:56
